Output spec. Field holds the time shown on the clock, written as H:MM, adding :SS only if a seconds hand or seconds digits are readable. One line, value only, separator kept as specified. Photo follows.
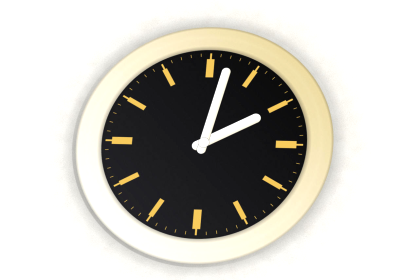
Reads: 2:02
